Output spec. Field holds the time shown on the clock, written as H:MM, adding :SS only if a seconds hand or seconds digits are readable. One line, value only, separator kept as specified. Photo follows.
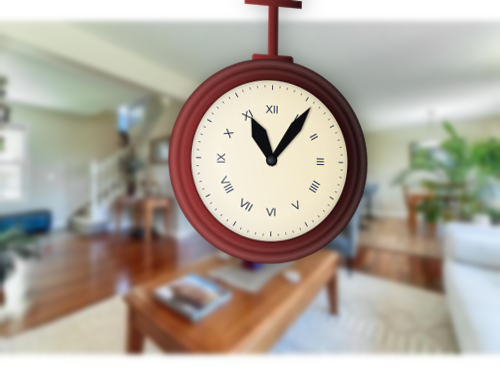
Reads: 11:06
